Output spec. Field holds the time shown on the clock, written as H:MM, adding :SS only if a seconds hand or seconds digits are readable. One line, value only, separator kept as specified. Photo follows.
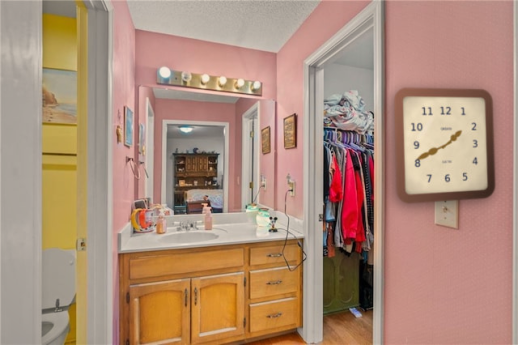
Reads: 1:41
